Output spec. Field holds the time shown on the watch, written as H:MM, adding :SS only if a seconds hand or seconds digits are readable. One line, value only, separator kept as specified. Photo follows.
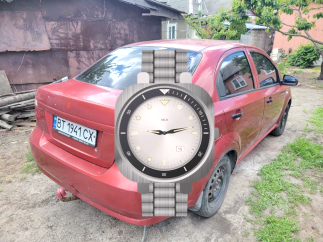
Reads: 9:13
